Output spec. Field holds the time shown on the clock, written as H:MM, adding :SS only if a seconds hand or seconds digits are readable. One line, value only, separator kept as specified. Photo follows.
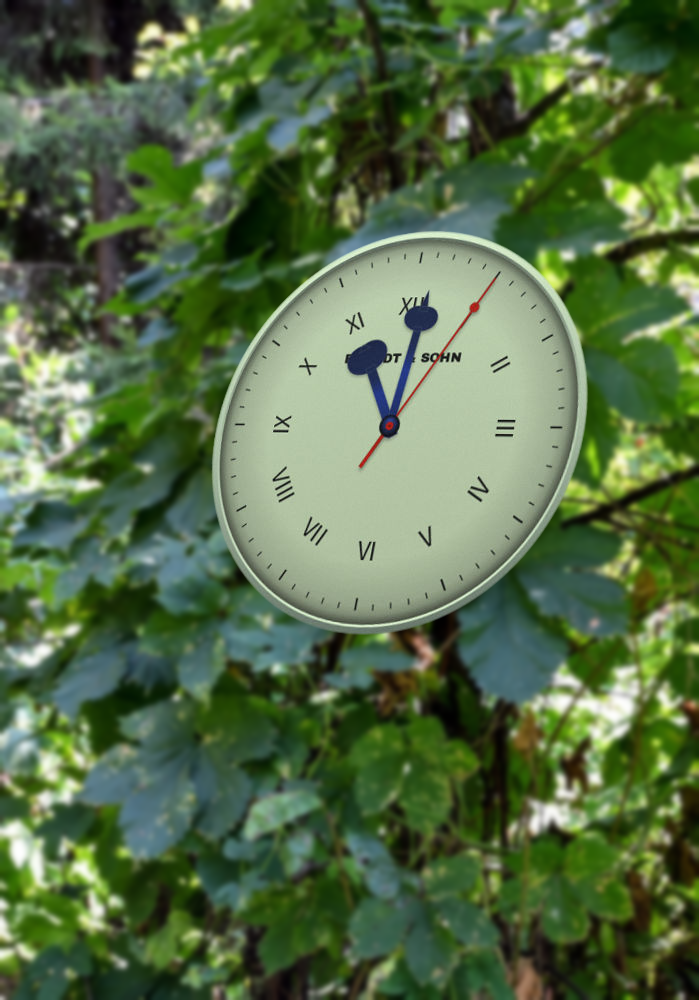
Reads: 11:01:05
